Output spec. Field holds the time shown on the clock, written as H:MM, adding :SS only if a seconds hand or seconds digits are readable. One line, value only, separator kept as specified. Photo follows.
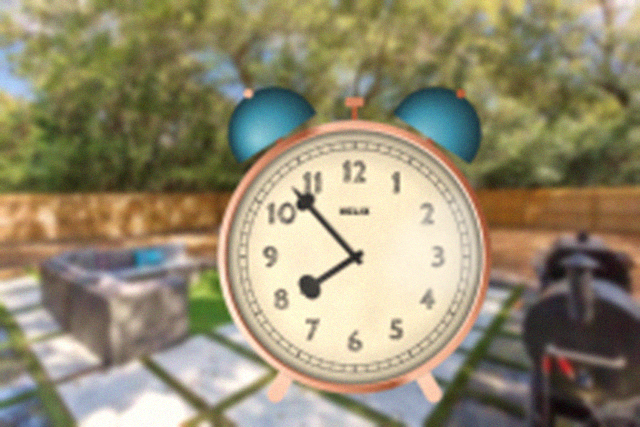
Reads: 7:53
